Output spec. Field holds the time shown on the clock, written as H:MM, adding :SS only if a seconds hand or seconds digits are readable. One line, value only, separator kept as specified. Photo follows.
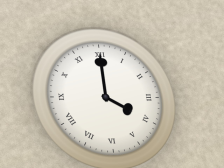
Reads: 4:00
